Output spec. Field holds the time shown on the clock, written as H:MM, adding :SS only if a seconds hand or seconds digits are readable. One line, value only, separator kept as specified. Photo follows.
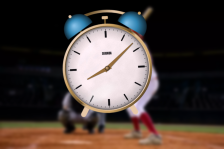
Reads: 8:08
